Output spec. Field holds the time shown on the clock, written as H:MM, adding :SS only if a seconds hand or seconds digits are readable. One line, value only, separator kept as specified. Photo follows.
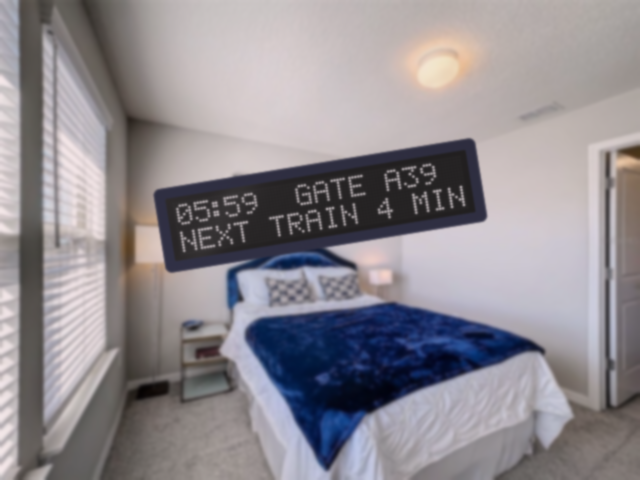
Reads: 5:59
